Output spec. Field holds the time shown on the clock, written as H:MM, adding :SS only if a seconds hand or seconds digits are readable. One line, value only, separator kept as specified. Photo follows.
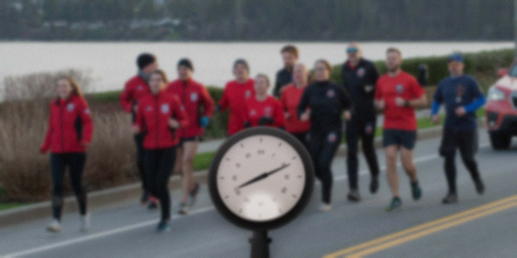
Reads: 8:11
